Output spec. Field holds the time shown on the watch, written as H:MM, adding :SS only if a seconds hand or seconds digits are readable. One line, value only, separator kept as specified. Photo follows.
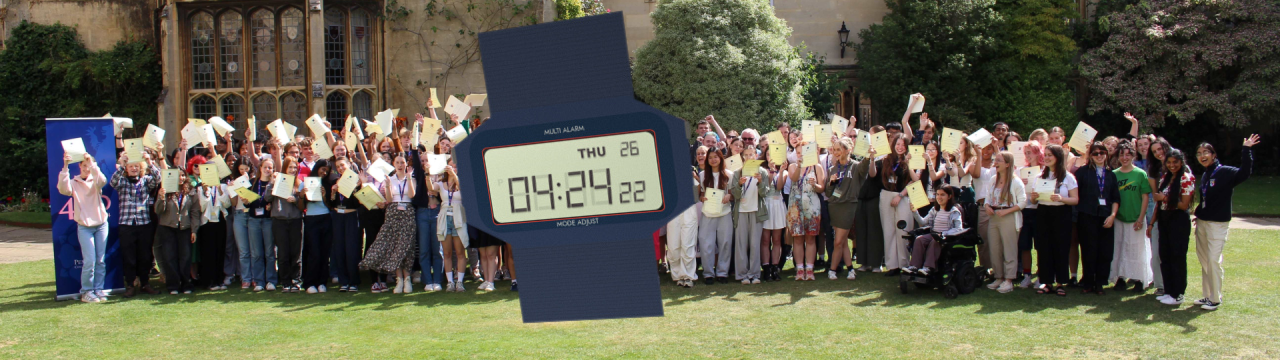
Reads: 4:24:22
